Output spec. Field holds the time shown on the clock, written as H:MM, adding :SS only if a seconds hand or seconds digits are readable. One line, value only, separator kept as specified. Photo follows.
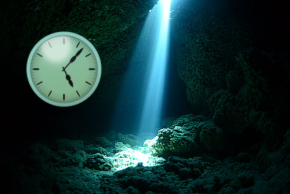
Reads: 5:07
